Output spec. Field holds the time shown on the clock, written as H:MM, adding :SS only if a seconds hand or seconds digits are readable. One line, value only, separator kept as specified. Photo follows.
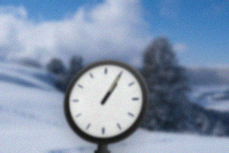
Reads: 1:05
